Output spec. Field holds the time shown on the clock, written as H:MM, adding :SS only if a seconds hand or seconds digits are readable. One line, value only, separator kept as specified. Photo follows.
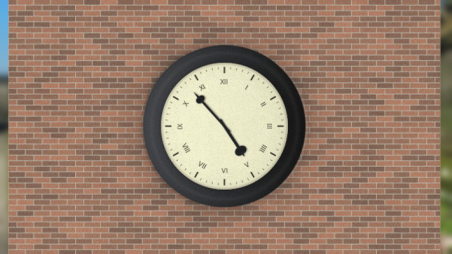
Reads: 4:53
